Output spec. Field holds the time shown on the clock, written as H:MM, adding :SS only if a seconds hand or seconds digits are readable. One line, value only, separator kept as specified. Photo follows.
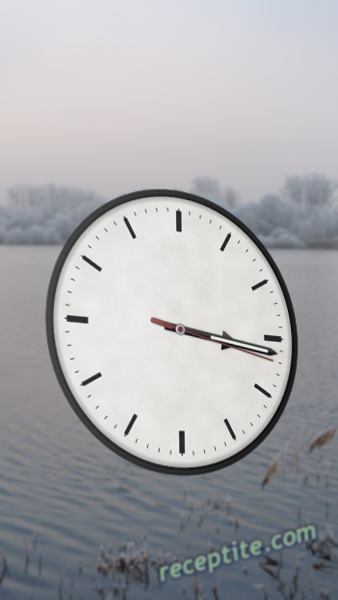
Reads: 3:16:17
